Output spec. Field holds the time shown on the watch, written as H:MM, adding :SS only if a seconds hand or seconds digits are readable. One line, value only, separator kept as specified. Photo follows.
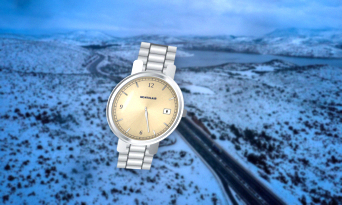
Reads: 5:27
